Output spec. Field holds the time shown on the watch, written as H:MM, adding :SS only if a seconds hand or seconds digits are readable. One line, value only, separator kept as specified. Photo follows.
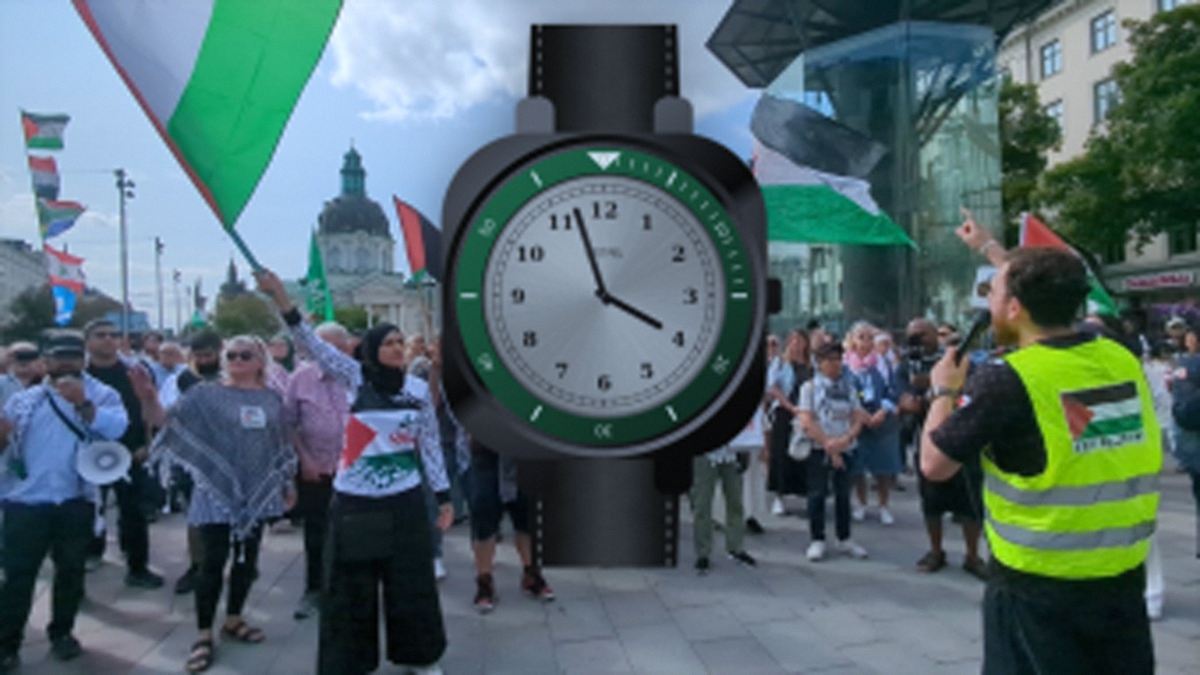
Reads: 3:57
